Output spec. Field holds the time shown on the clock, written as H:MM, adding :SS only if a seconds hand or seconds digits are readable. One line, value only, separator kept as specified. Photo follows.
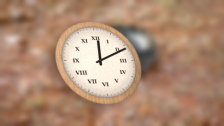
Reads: 12:11
